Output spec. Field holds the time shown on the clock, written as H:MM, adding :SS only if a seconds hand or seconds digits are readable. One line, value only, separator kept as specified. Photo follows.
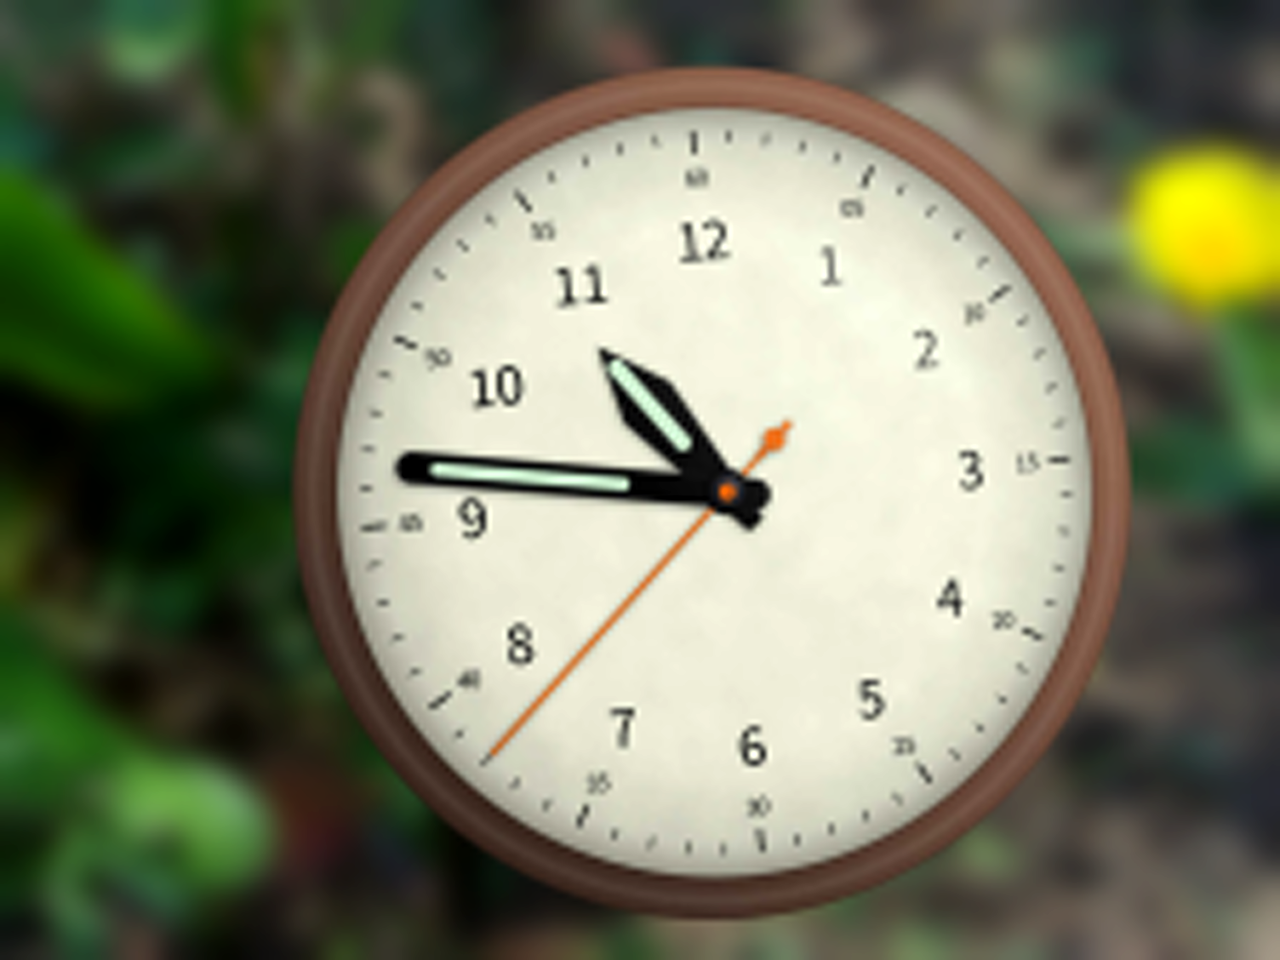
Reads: 10:46:38
